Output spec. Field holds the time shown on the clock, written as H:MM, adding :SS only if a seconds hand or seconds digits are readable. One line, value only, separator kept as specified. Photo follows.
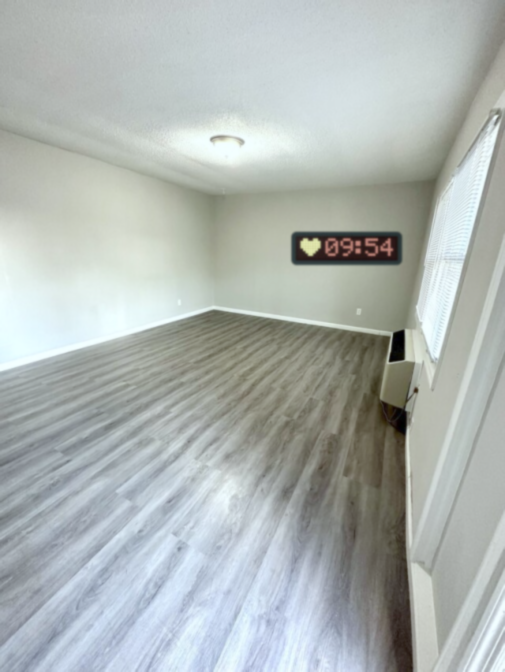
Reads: 9:54
